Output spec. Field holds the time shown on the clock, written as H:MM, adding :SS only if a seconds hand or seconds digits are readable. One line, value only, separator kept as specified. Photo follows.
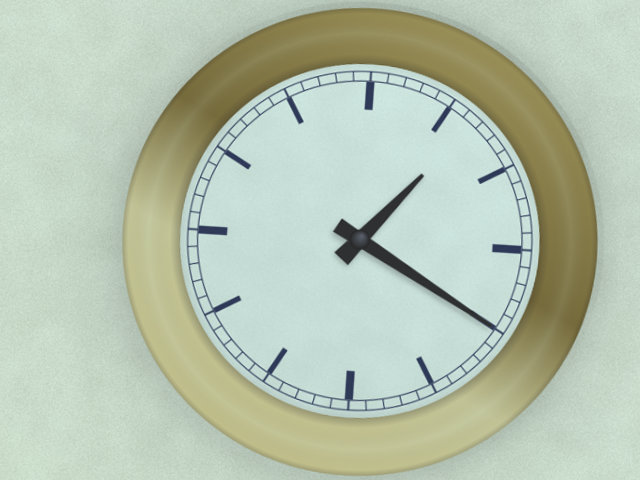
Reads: 1:20
